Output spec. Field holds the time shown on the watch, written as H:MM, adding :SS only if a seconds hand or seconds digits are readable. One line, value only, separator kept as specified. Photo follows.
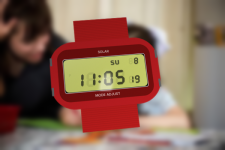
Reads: 11:05:19
